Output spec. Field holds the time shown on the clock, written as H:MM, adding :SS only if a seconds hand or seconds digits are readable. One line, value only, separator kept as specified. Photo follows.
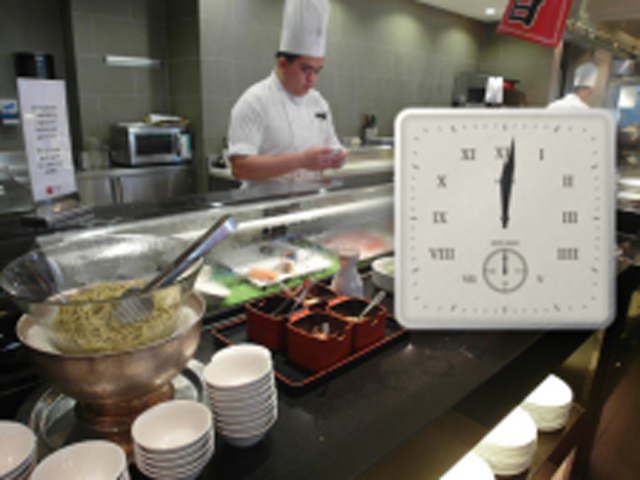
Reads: 12:01
